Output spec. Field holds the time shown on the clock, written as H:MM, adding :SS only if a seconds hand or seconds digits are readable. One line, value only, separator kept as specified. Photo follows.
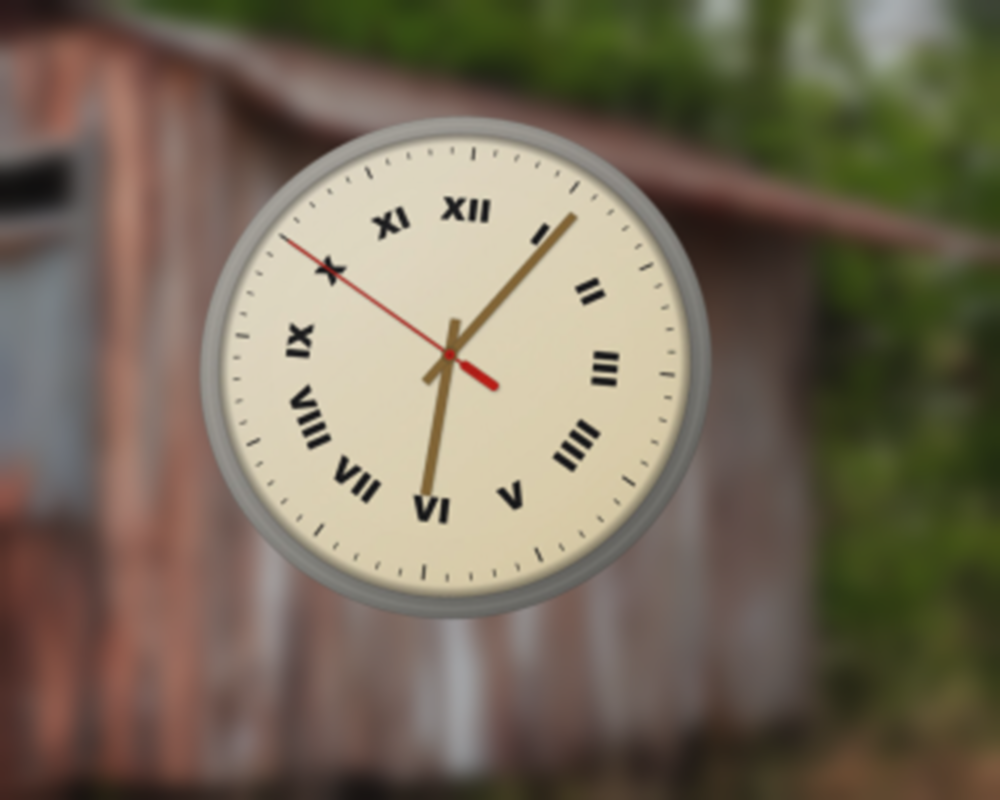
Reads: 6:05:50
